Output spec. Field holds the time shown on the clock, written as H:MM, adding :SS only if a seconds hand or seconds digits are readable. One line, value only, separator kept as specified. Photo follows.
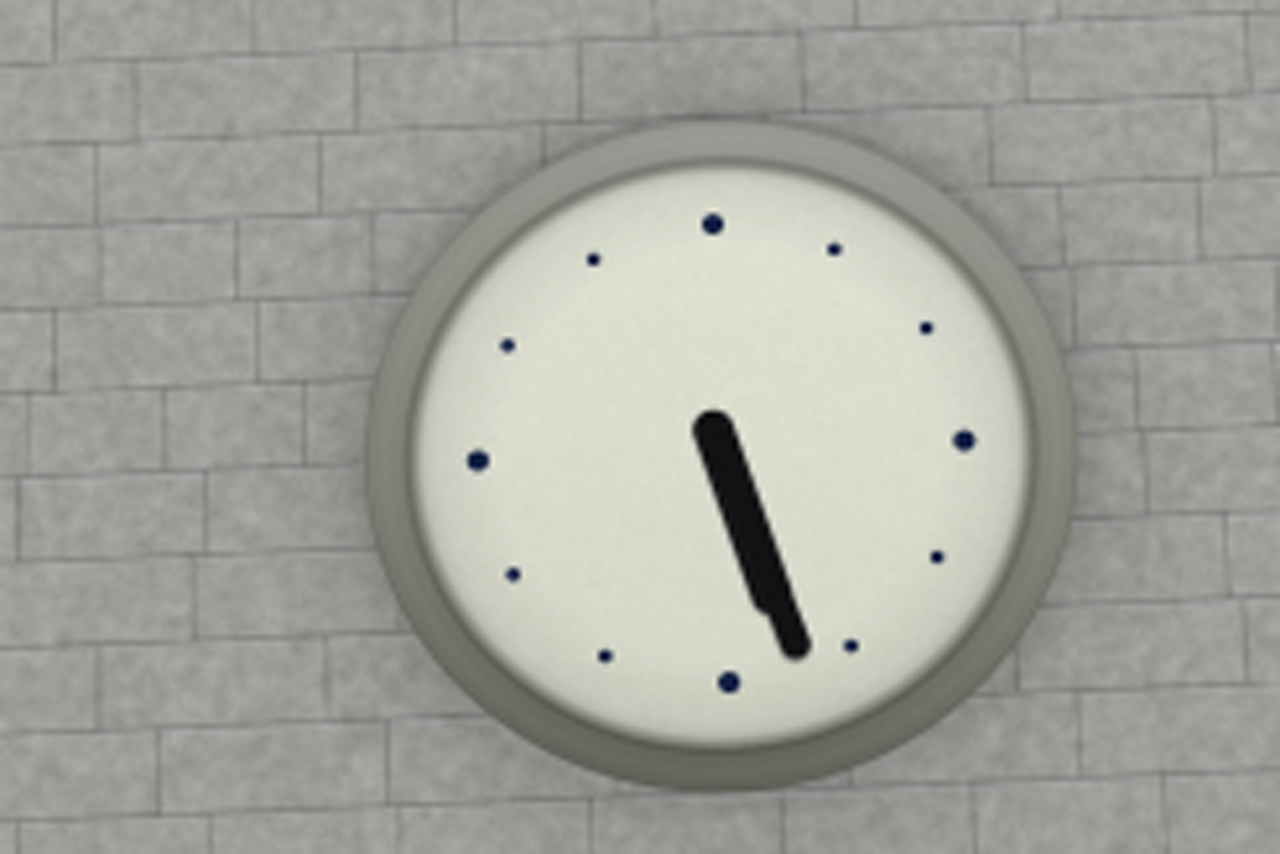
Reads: 5:27
